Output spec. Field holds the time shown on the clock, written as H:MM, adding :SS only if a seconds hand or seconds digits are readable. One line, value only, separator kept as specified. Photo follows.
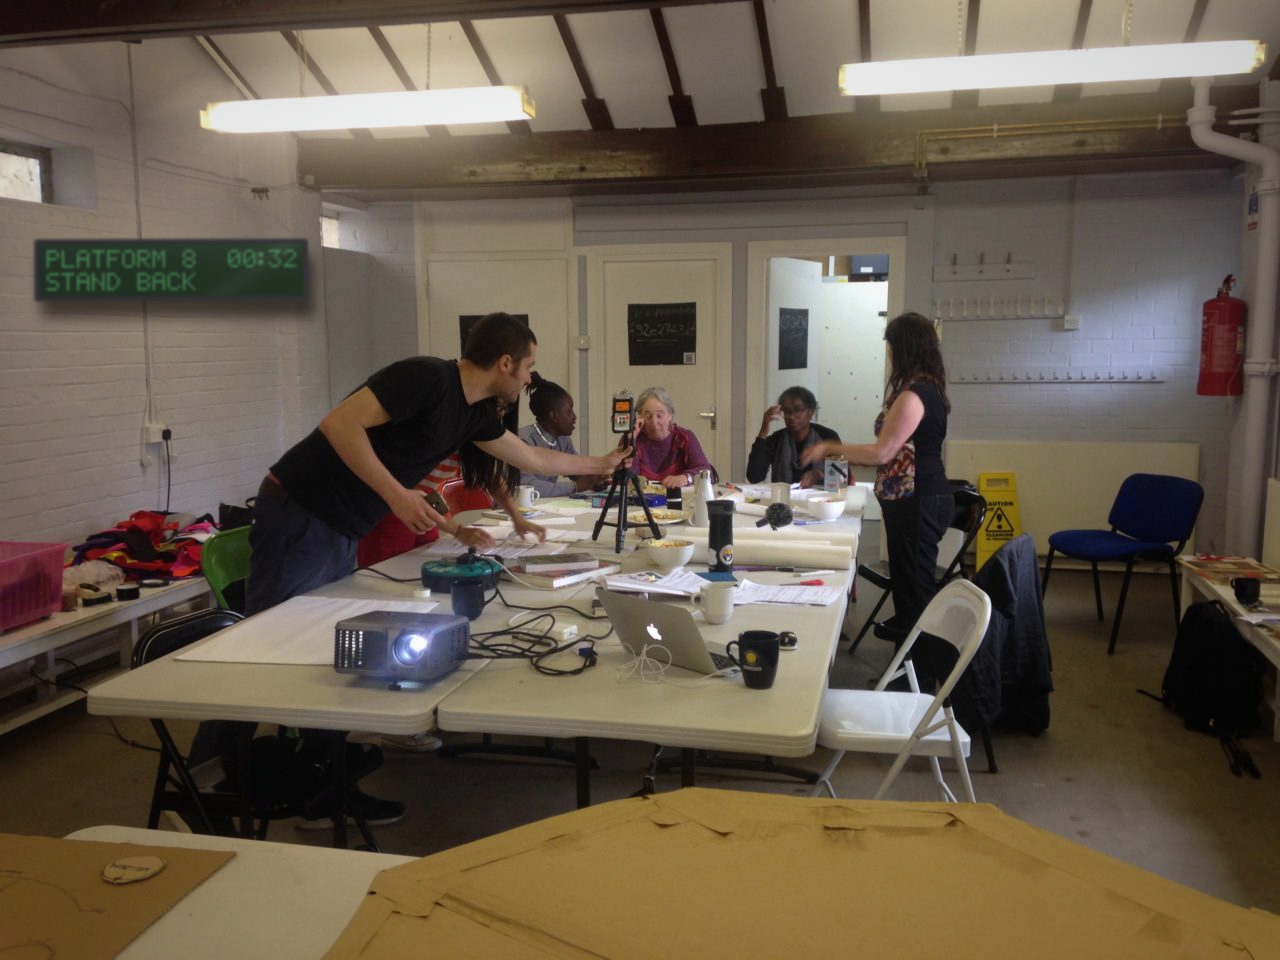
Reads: 0:32
